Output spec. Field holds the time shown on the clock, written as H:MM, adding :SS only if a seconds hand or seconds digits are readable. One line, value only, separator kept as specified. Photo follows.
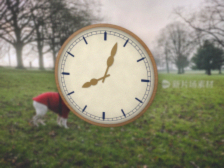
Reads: 8:03
